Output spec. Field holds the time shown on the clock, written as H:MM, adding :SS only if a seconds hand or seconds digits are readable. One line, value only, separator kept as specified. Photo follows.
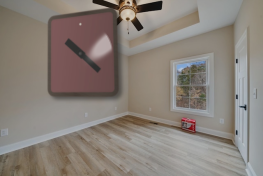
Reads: 10:22
